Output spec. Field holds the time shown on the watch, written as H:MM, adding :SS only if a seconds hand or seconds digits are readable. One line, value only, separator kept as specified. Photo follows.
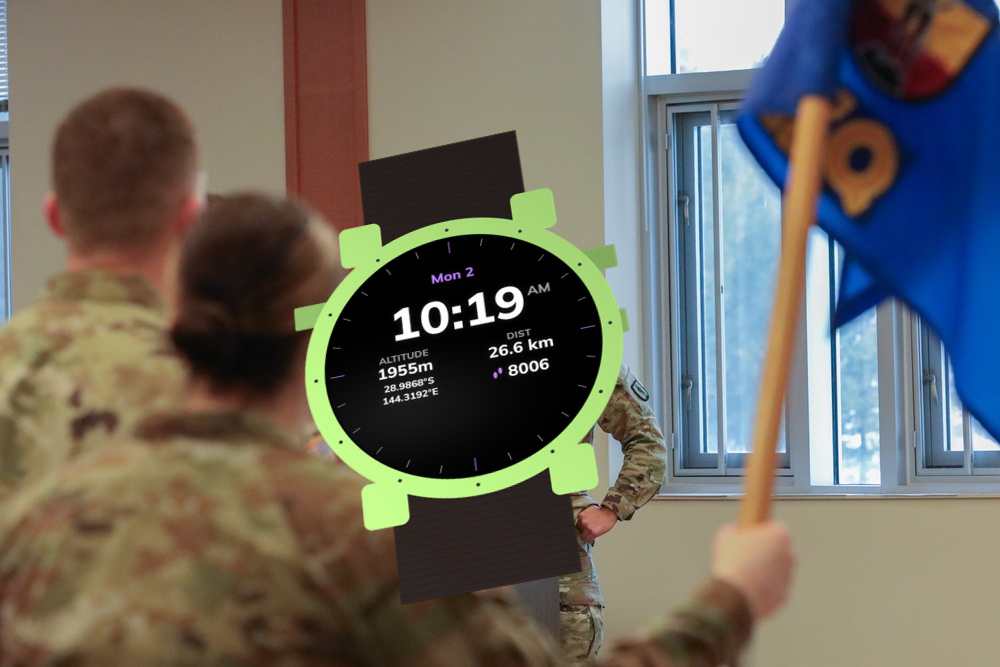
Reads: 10:19
